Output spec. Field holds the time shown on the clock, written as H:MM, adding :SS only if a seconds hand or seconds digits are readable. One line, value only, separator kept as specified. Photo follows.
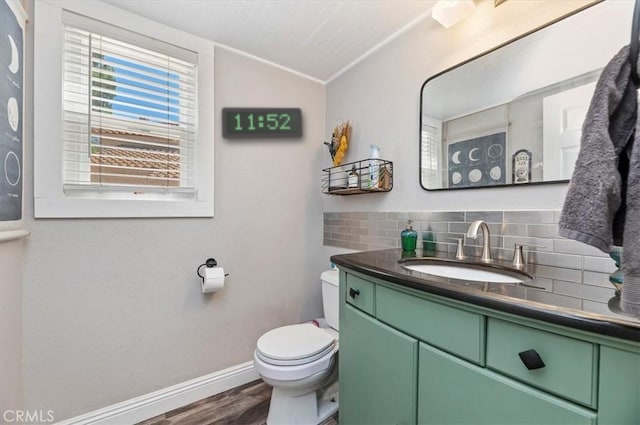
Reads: 11:52
